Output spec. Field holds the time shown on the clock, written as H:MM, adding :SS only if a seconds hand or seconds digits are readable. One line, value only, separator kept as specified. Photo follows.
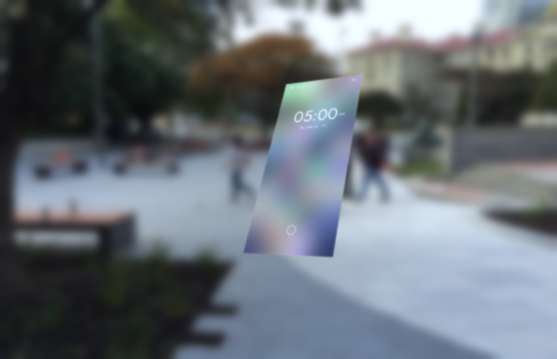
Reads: 5:00
